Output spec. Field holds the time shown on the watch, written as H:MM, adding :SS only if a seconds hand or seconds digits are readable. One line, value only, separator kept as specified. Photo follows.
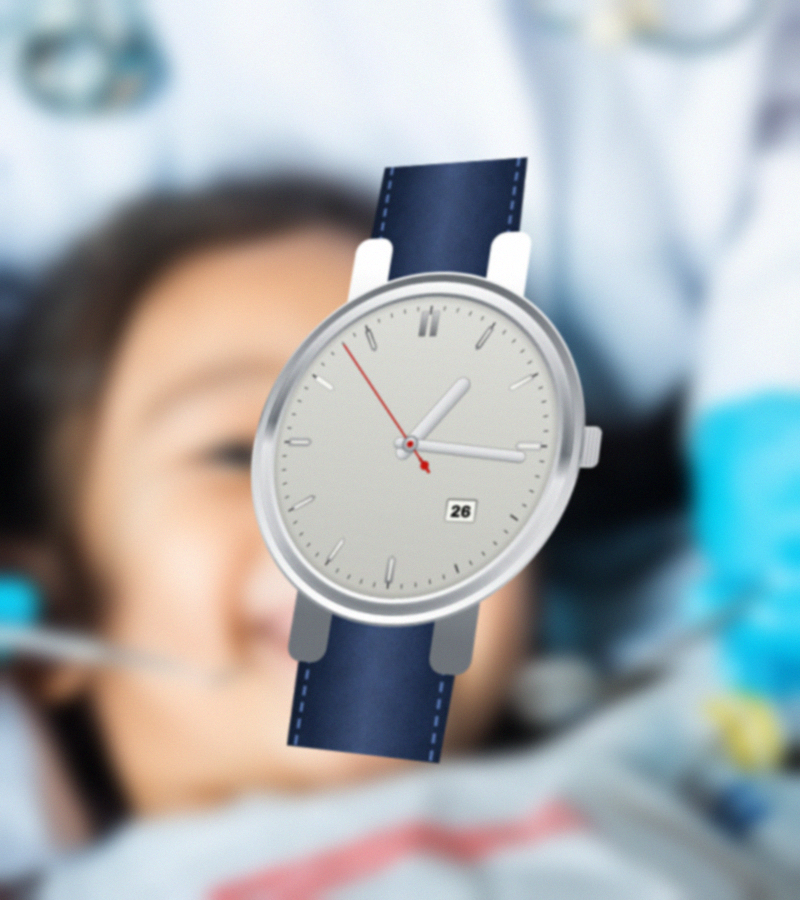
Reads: 1:15:53
